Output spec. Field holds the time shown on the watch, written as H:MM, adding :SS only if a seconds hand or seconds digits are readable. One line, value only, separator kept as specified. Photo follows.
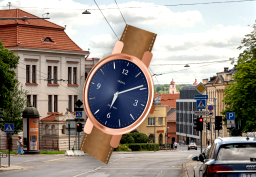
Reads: 6:09
